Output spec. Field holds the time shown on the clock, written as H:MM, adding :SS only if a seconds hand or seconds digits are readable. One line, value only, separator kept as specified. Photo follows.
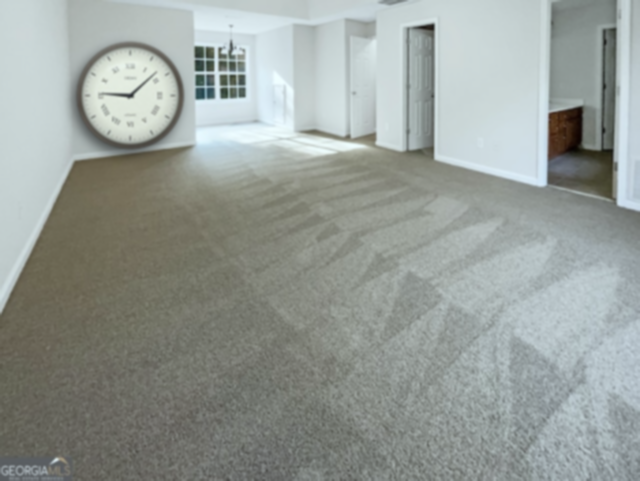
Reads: 9:08
